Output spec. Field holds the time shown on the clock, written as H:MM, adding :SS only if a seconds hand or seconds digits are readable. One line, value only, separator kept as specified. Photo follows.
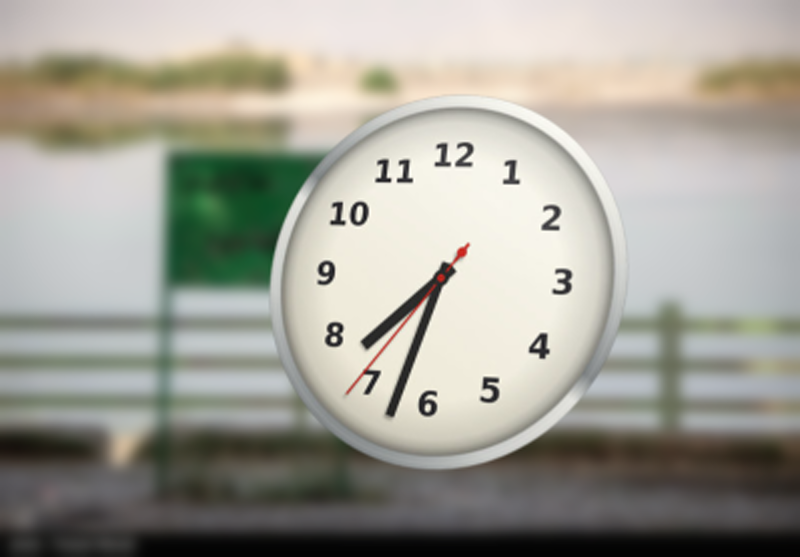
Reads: 7:32:36
